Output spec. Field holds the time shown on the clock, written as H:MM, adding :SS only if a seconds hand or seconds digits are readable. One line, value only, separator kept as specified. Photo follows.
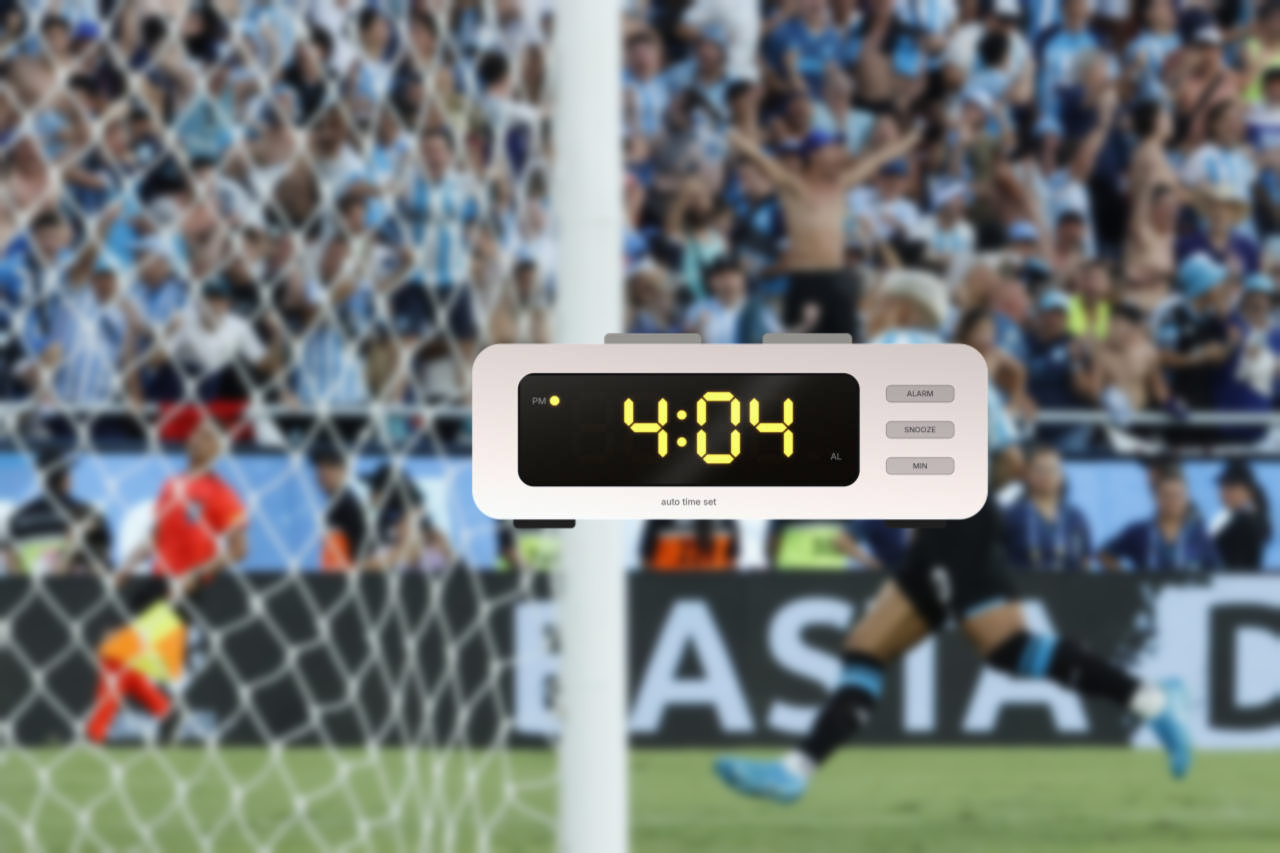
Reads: 4:04
